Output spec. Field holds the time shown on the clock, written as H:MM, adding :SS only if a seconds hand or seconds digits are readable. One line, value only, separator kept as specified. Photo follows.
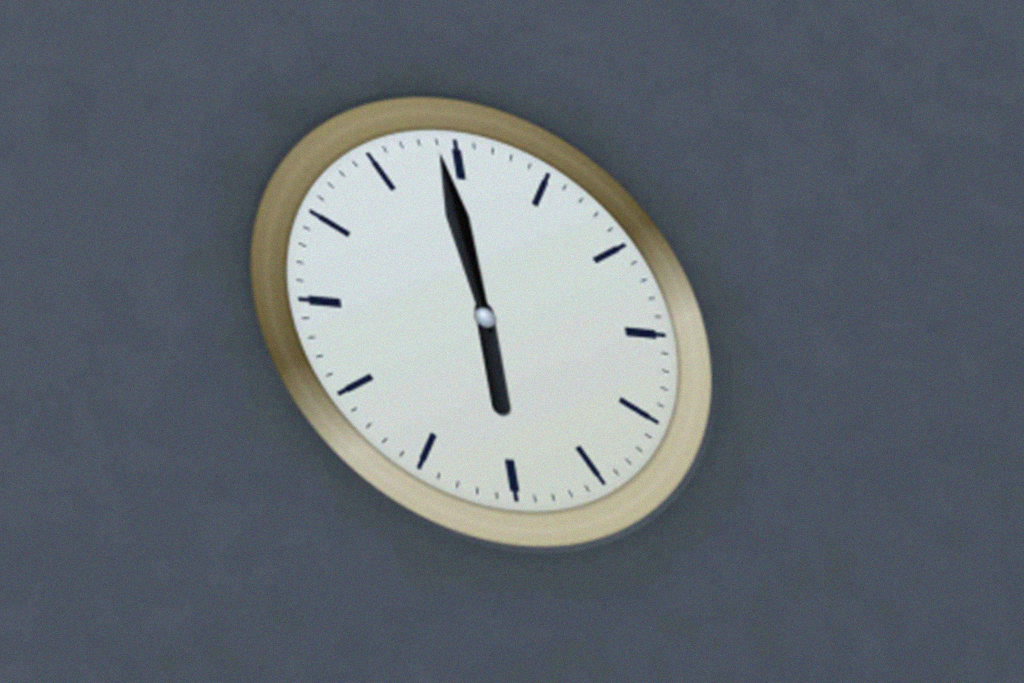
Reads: 5:59
